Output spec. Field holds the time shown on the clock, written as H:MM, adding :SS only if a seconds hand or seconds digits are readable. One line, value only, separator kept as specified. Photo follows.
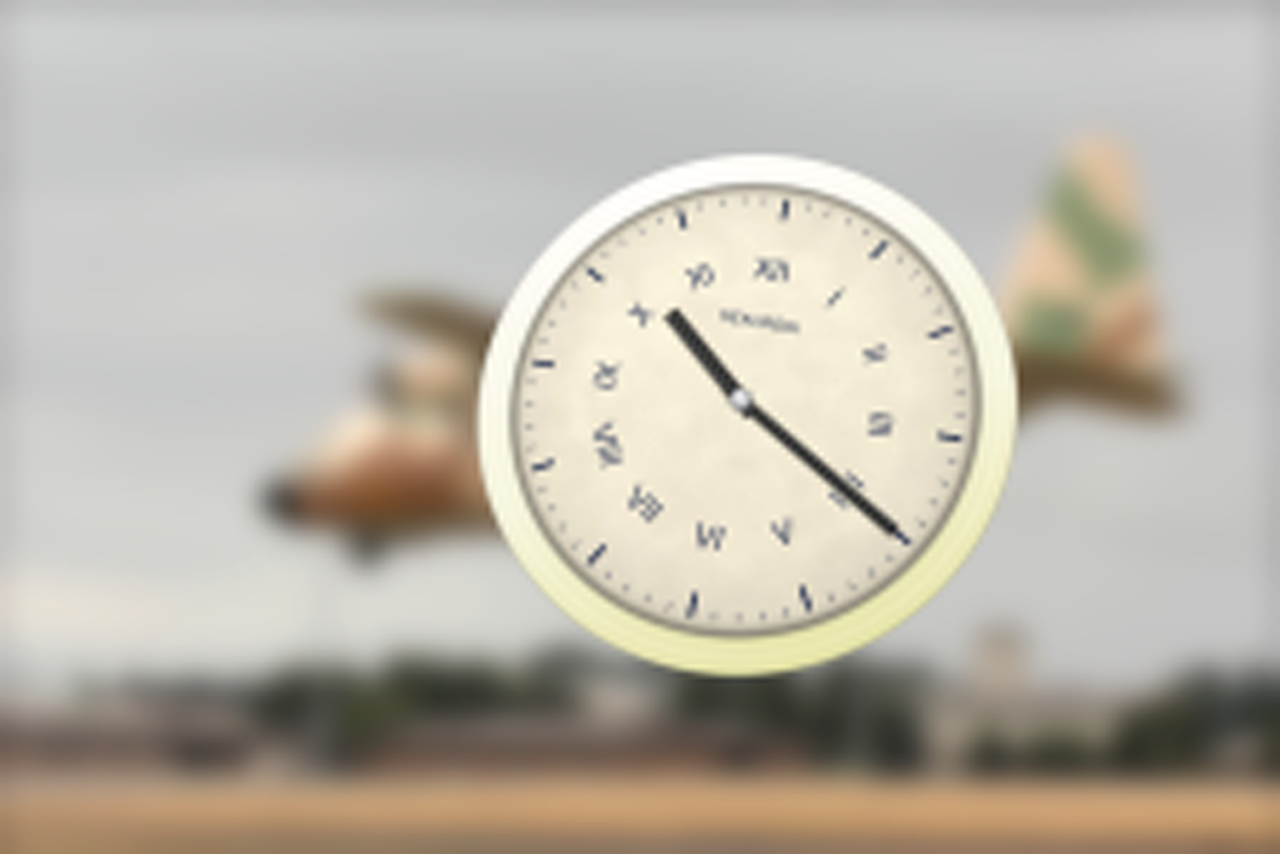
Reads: 10:20
